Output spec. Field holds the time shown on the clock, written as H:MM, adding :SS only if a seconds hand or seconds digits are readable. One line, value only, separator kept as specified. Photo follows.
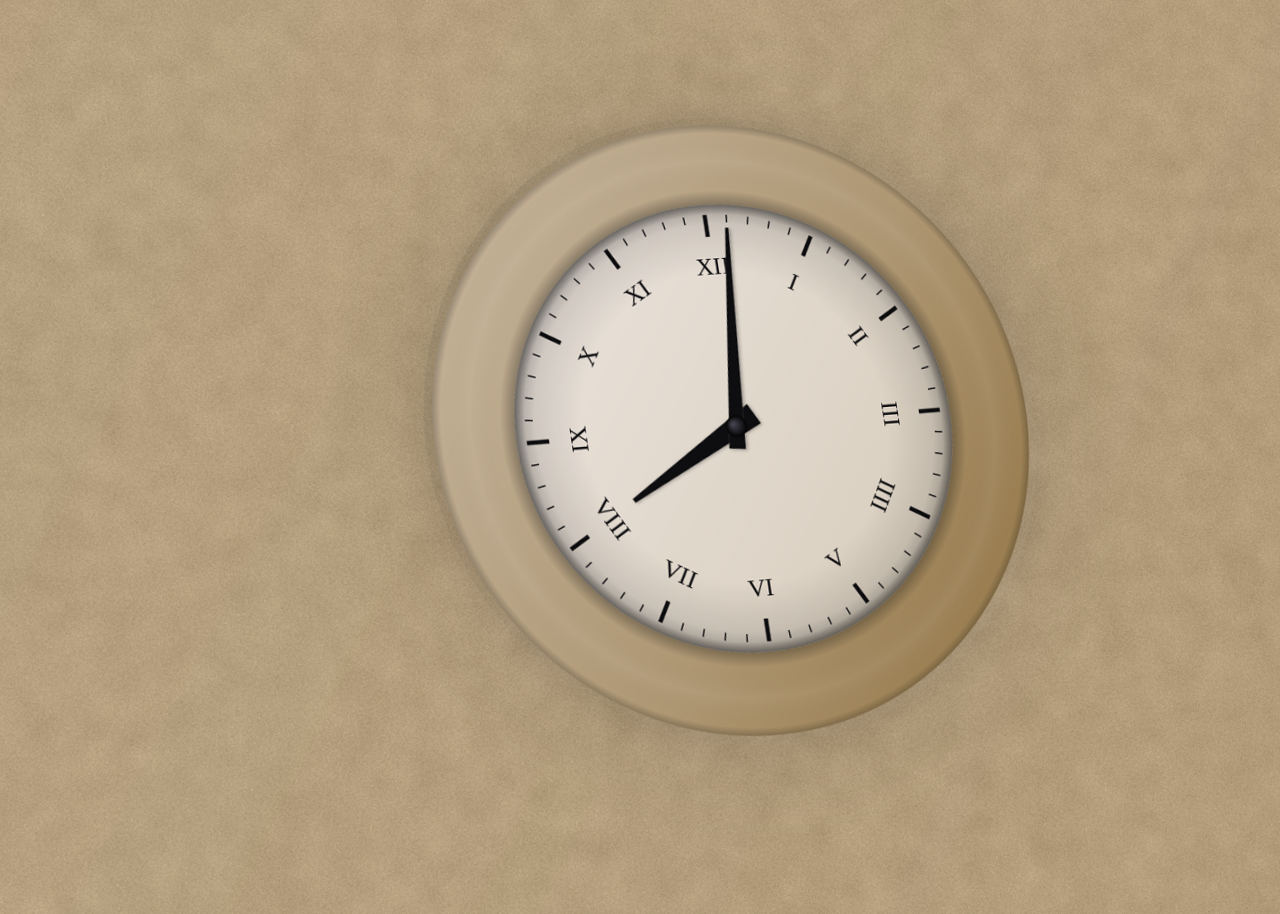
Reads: 8:01
